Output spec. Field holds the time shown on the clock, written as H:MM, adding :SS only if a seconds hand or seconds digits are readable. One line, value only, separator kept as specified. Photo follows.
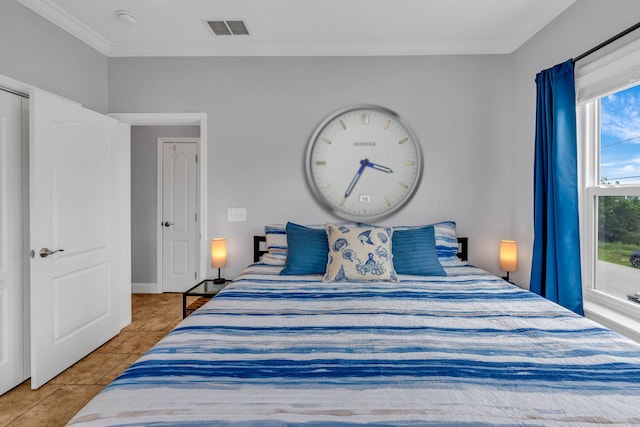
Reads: 3:35
